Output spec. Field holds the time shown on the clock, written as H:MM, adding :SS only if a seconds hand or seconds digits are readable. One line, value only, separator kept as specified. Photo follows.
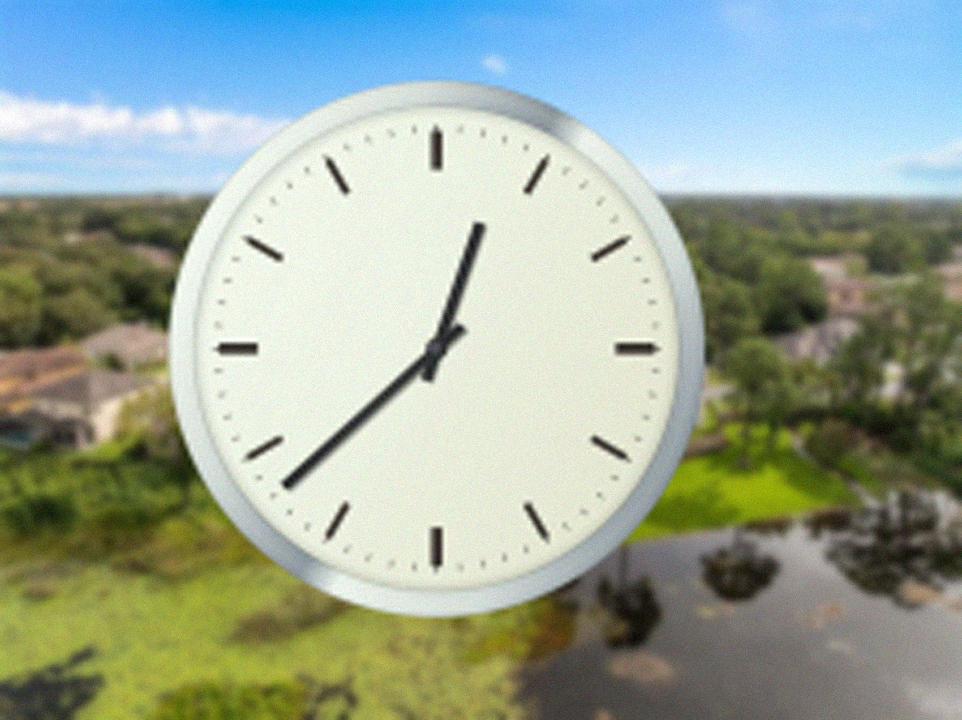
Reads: 12:38
